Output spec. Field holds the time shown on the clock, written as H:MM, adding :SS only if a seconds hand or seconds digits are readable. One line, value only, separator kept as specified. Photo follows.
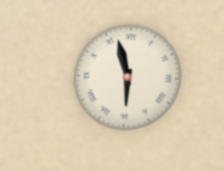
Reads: 5:57
